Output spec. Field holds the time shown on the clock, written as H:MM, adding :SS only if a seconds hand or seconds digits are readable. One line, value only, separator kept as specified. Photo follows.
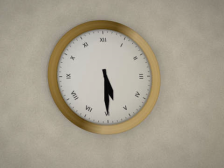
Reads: 5:30
